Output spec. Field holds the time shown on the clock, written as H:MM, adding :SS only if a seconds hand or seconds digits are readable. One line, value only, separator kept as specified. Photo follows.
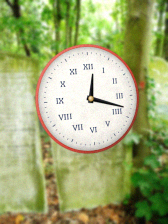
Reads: 12:18
